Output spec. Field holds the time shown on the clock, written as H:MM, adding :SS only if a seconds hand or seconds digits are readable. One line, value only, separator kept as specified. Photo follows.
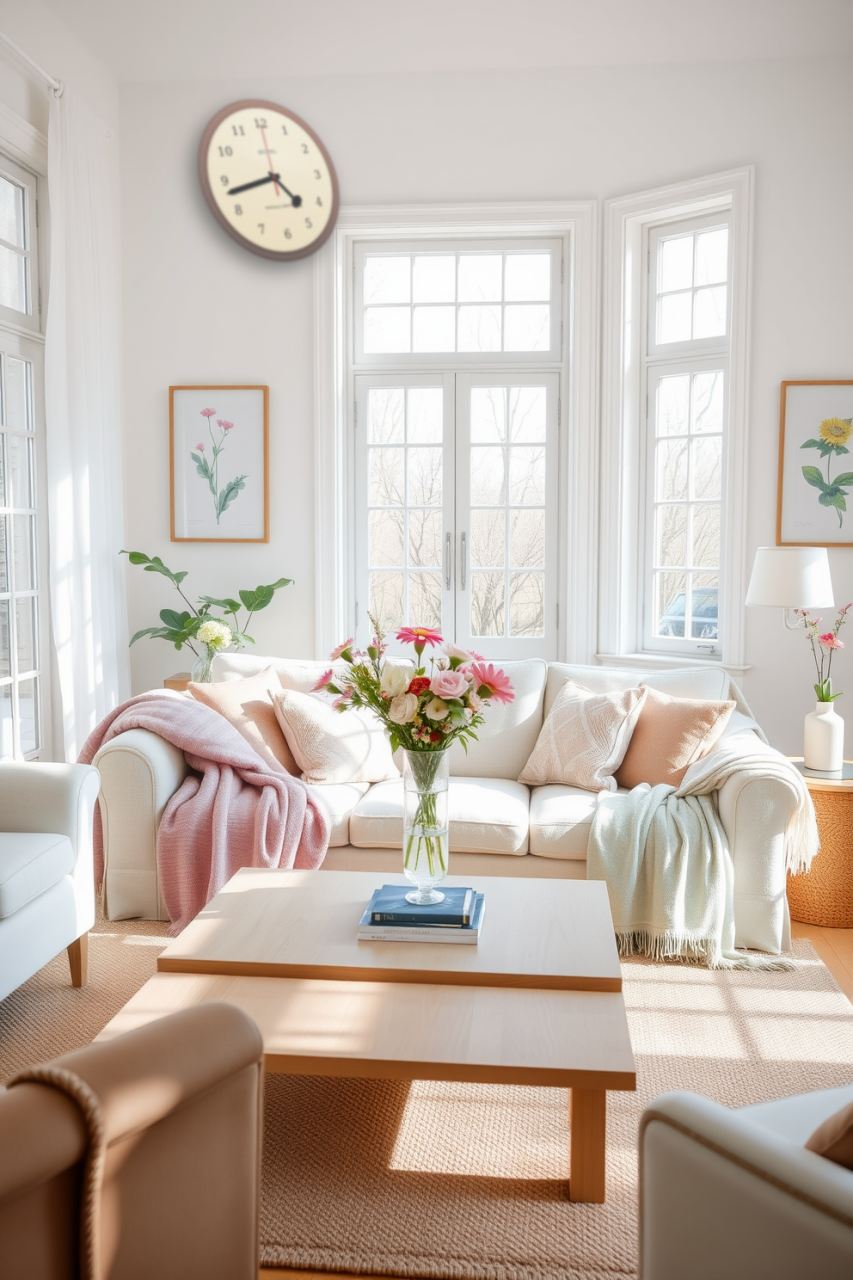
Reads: 4:43:00
